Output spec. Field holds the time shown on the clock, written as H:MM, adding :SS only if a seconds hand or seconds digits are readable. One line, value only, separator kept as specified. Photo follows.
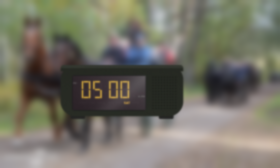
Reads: 5:00
